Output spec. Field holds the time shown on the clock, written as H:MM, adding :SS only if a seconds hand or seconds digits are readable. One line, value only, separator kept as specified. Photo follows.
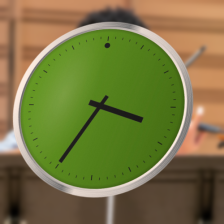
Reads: 3:35
